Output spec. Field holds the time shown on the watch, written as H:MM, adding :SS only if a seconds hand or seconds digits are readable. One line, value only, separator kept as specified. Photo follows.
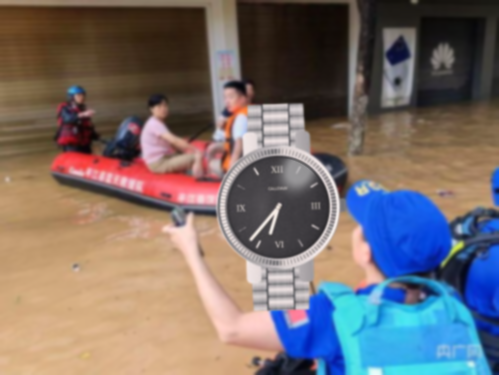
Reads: 6:37
